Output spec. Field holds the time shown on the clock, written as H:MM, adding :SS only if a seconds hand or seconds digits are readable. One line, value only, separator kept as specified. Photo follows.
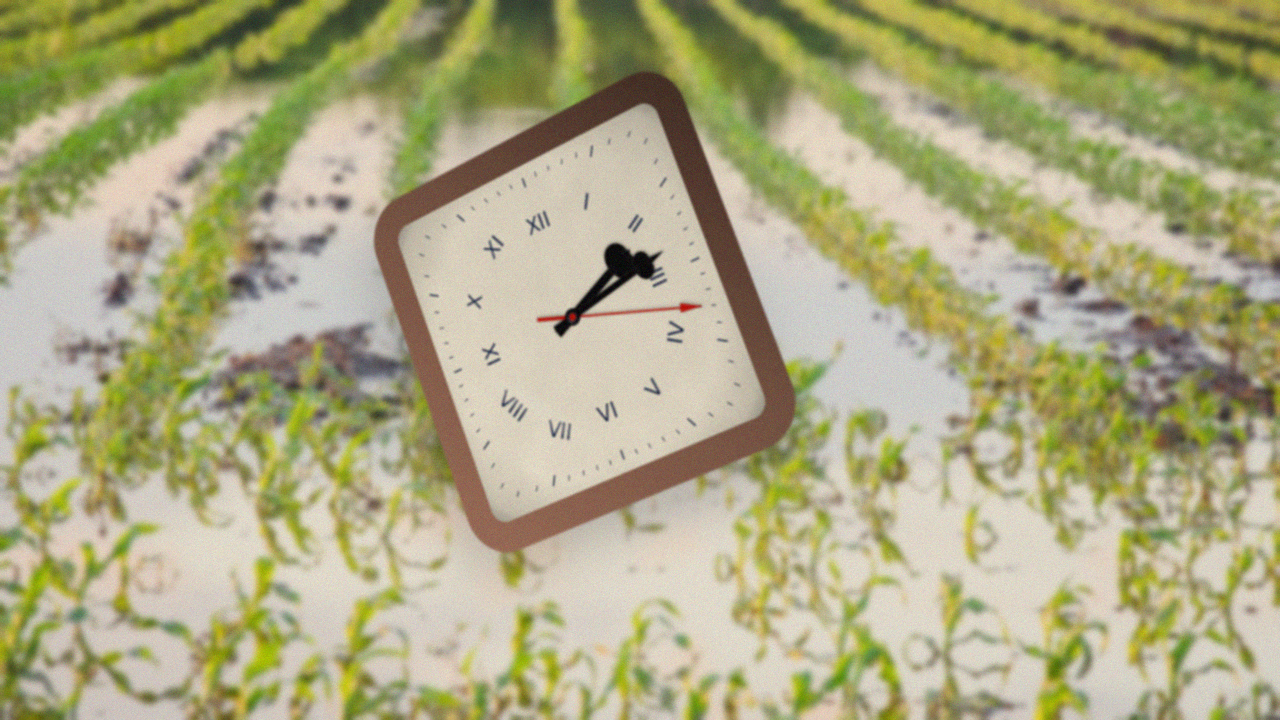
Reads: 2:13:18
